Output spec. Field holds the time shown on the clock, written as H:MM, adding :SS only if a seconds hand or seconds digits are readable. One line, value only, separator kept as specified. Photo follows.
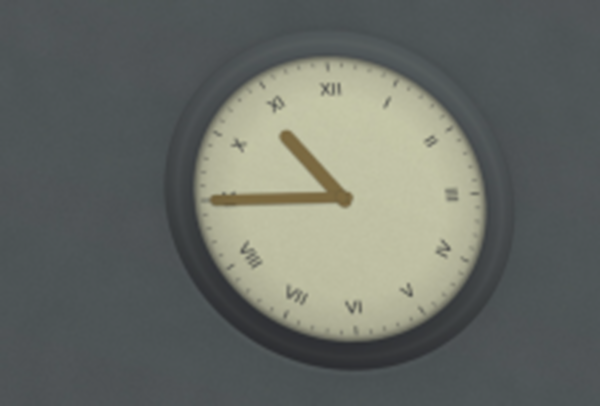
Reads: 10:45
